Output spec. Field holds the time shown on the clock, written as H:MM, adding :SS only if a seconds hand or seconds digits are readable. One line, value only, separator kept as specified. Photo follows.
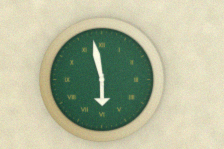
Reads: 5:58
